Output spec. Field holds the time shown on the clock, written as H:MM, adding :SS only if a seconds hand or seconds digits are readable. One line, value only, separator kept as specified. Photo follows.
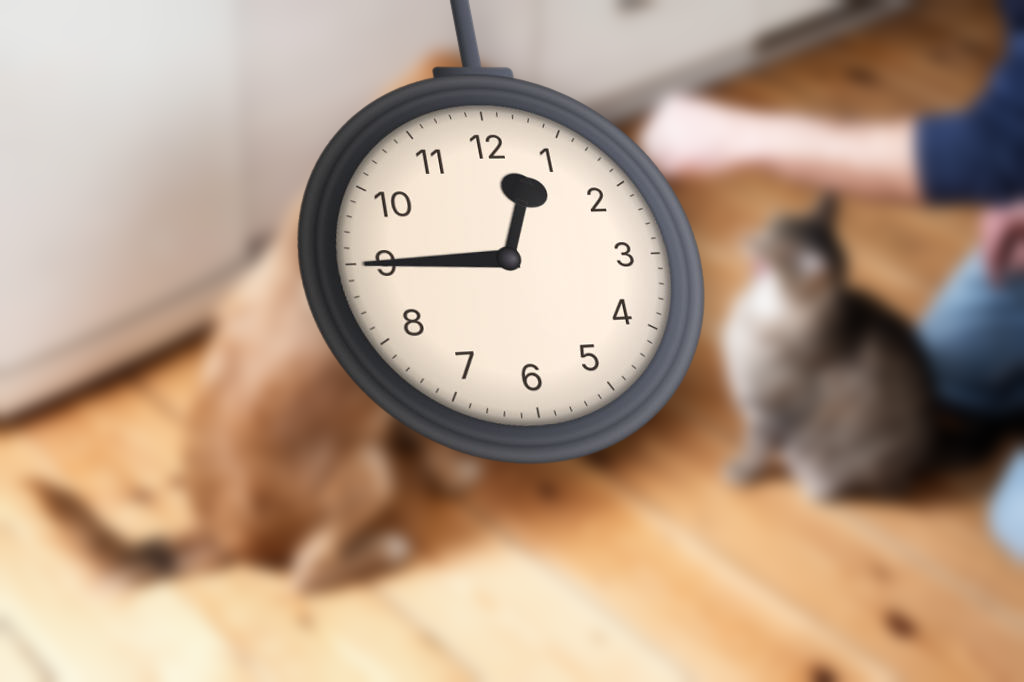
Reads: 12:45
